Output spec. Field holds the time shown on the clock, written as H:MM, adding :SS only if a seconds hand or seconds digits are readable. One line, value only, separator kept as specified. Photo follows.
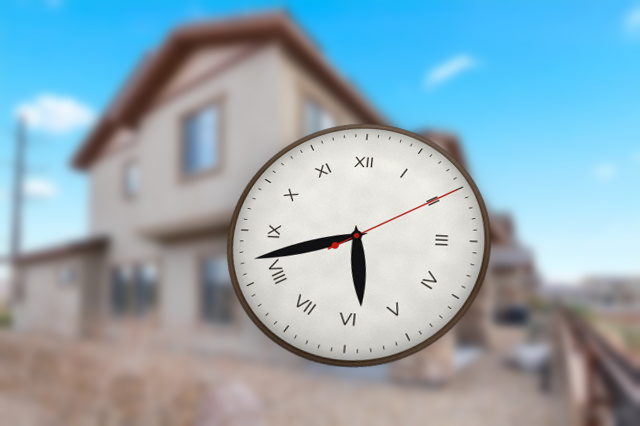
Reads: 5:42:10
